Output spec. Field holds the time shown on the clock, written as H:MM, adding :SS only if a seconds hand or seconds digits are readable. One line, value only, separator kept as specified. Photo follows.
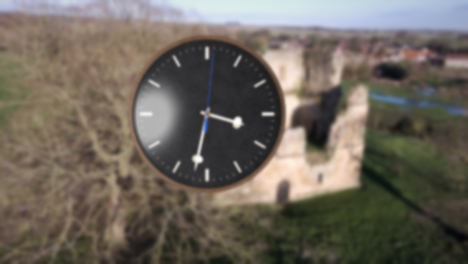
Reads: 3:32:01
